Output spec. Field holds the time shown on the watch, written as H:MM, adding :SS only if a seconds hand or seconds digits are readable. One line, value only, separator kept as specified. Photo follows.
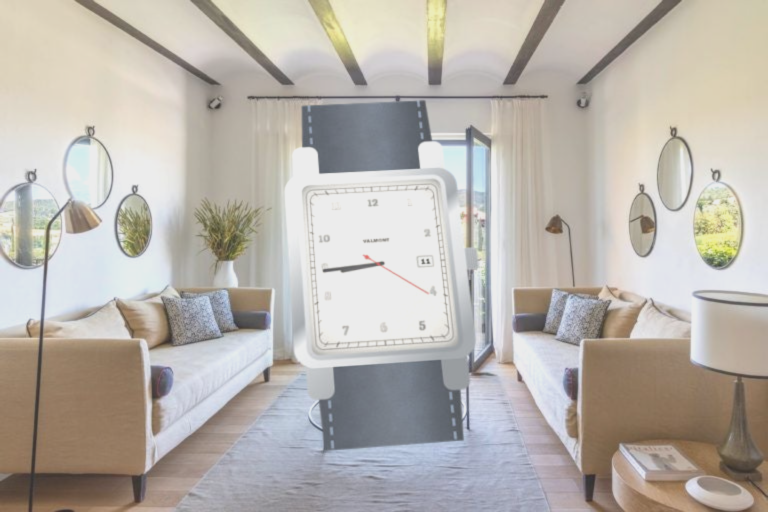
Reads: 8:44:21
